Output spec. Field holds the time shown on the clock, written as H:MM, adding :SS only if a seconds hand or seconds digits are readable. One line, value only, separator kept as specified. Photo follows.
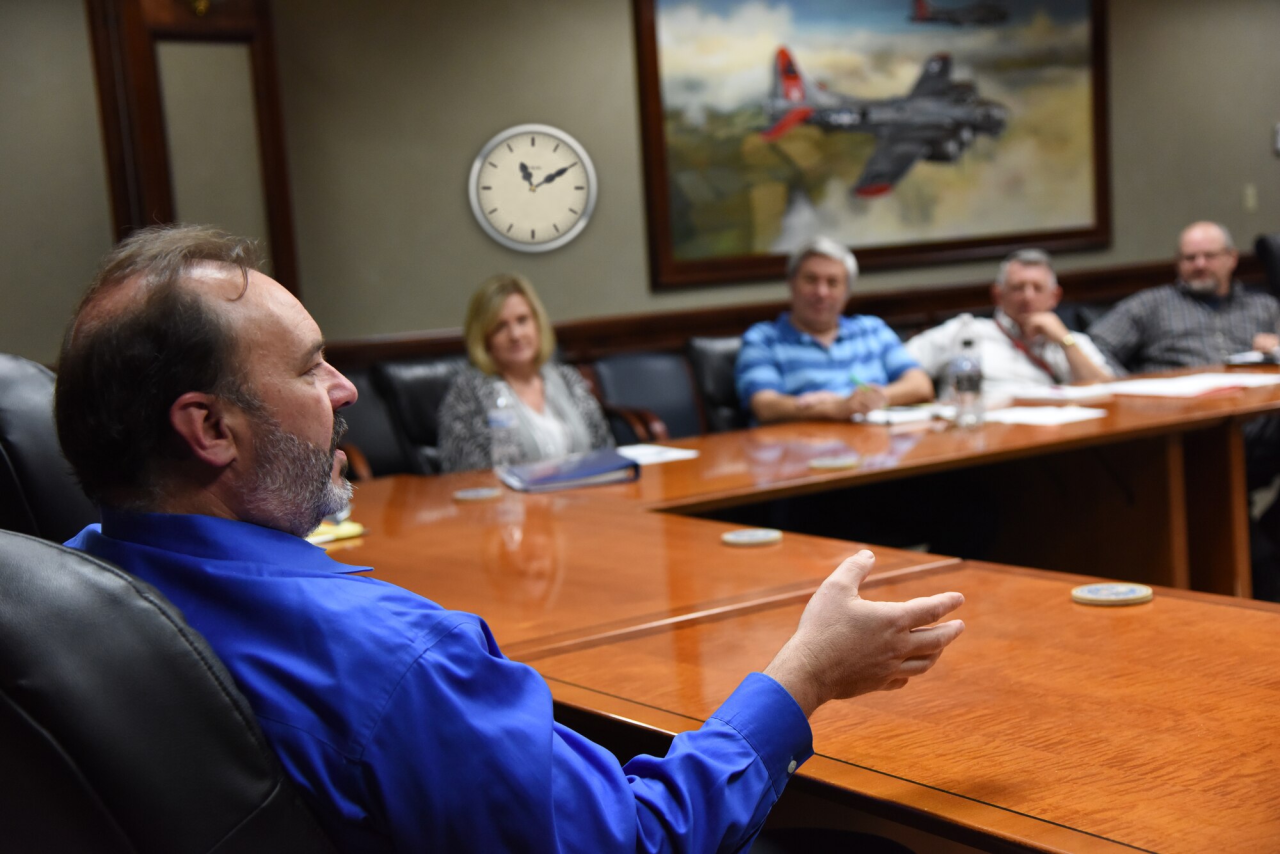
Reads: 11:10
